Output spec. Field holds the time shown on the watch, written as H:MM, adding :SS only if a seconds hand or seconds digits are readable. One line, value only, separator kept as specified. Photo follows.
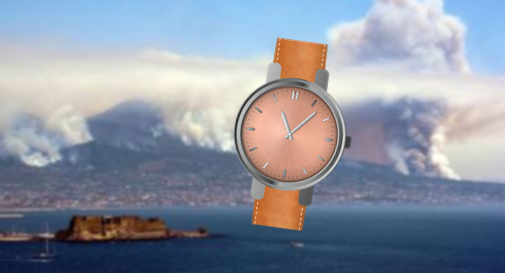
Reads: 11:07
